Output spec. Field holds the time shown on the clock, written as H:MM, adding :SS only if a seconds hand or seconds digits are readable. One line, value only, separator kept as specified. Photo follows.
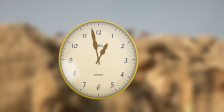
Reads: 12:58
